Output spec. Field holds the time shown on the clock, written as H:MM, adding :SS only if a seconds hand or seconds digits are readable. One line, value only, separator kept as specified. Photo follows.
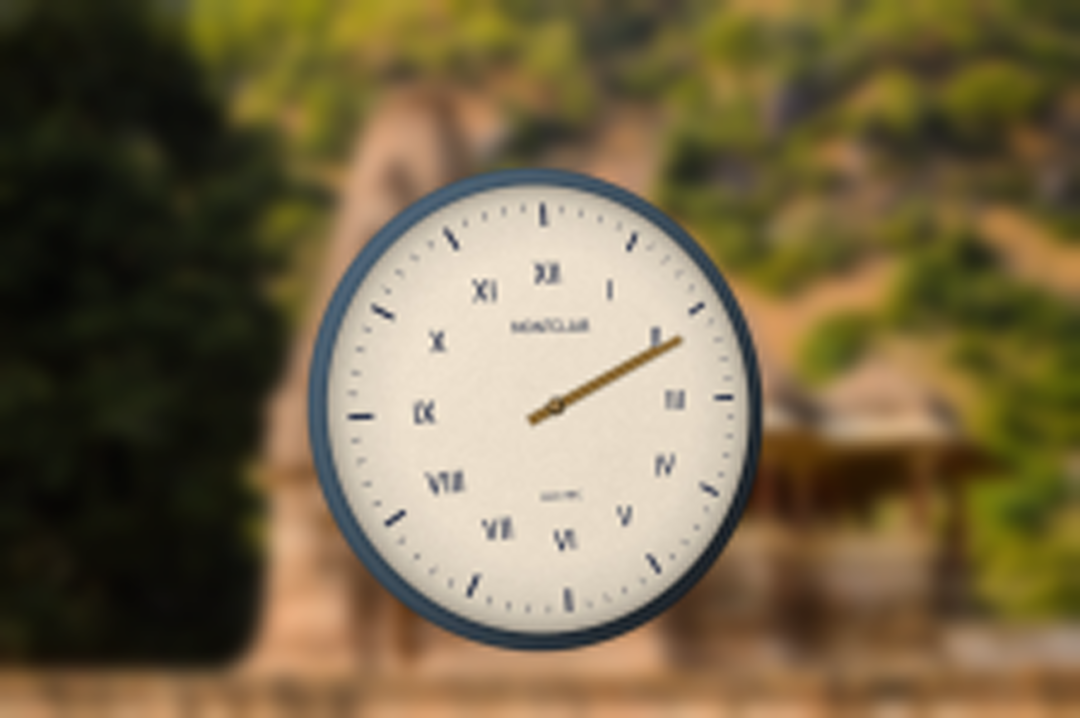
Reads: 2:11
